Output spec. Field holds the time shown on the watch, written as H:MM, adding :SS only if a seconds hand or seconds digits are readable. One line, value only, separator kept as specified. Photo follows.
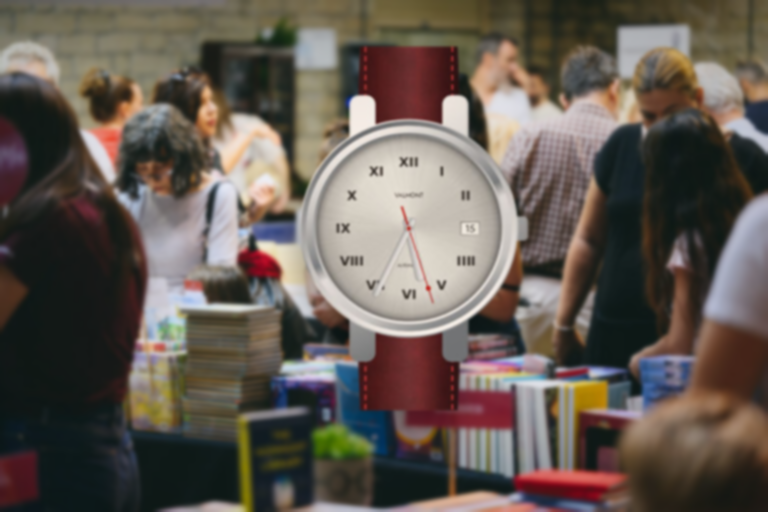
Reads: 5:34:27
